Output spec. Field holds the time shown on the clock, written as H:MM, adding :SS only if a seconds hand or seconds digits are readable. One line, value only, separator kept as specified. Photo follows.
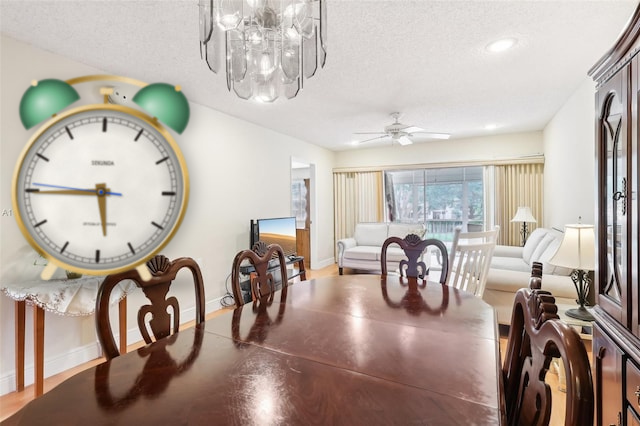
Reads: 5:44:46
